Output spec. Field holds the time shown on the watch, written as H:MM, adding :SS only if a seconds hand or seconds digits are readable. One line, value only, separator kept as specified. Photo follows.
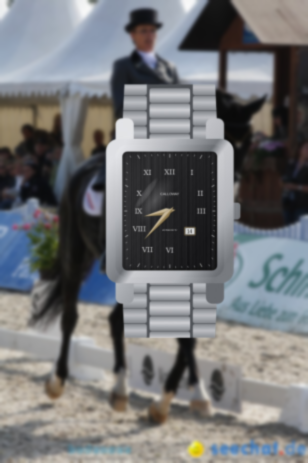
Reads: 8:37
